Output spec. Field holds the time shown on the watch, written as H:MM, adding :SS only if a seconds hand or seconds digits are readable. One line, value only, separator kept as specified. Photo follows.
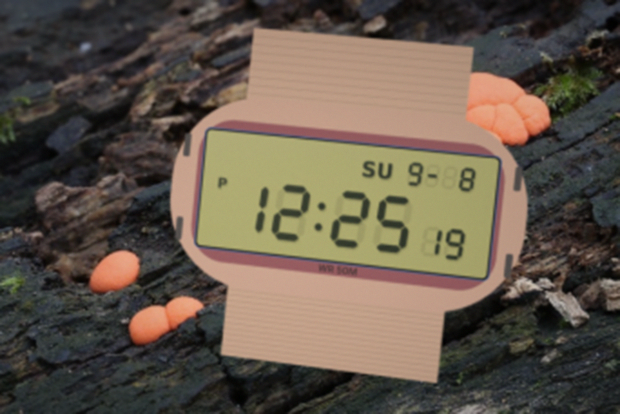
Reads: 12:25:19
